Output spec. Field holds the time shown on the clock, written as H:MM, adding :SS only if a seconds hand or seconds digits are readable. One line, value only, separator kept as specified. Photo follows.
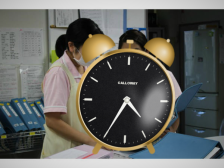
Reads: 4:35
